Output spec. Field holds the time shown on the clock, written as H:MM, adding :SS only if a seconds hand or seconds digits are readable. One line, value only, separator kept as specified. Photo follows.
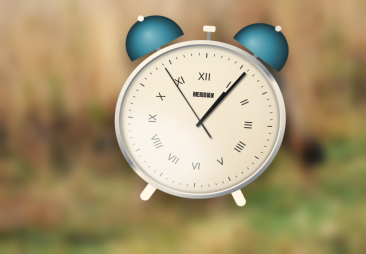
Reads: 1:05:54
